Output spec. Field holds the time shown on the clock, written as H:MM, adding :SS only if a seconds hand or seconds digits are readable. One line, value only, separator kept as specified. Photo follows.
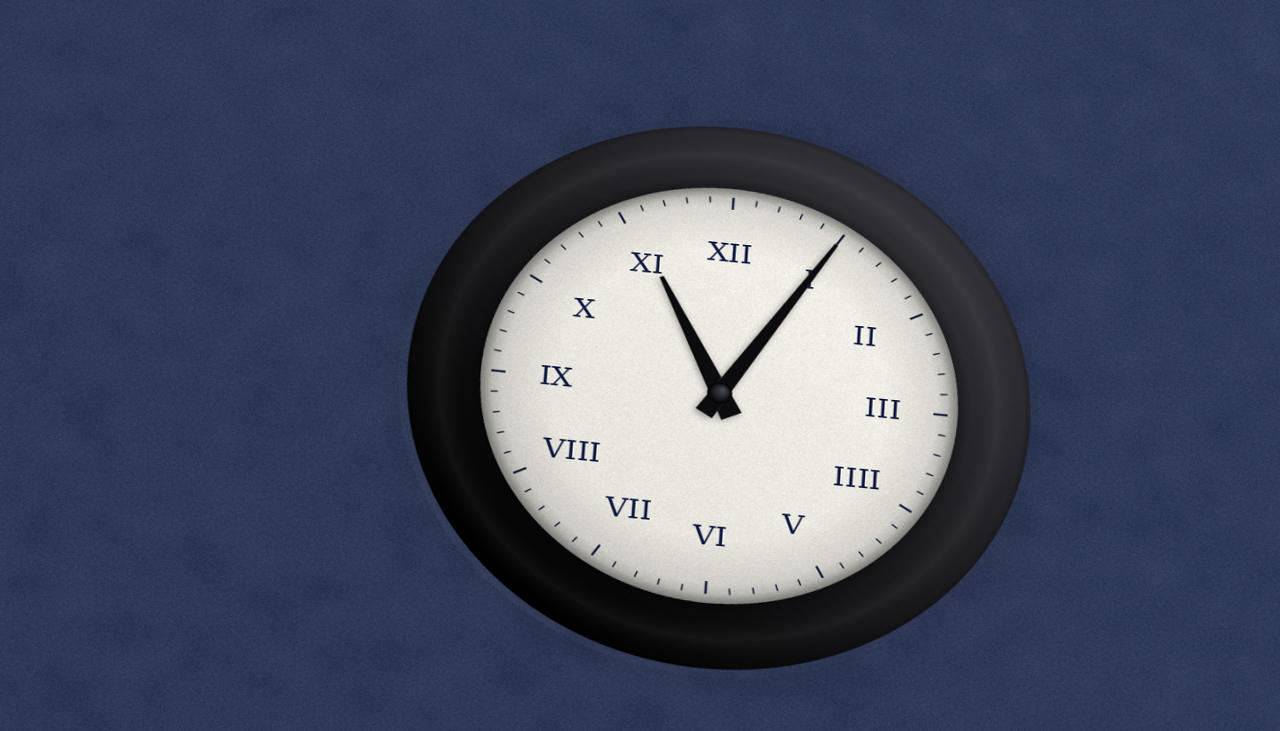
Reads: 11:05
